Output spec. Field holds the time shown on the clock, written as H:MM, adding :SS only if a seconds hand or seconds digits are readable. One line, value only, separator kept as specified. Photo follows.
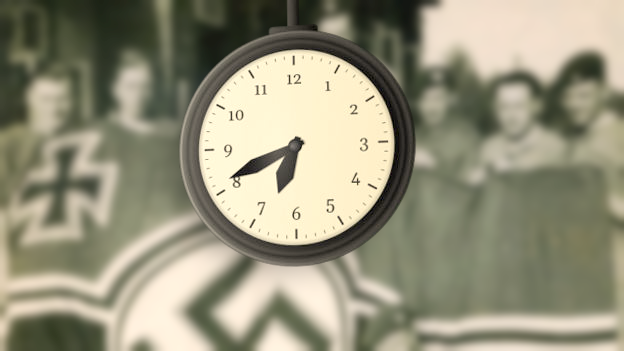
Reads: 6:41
